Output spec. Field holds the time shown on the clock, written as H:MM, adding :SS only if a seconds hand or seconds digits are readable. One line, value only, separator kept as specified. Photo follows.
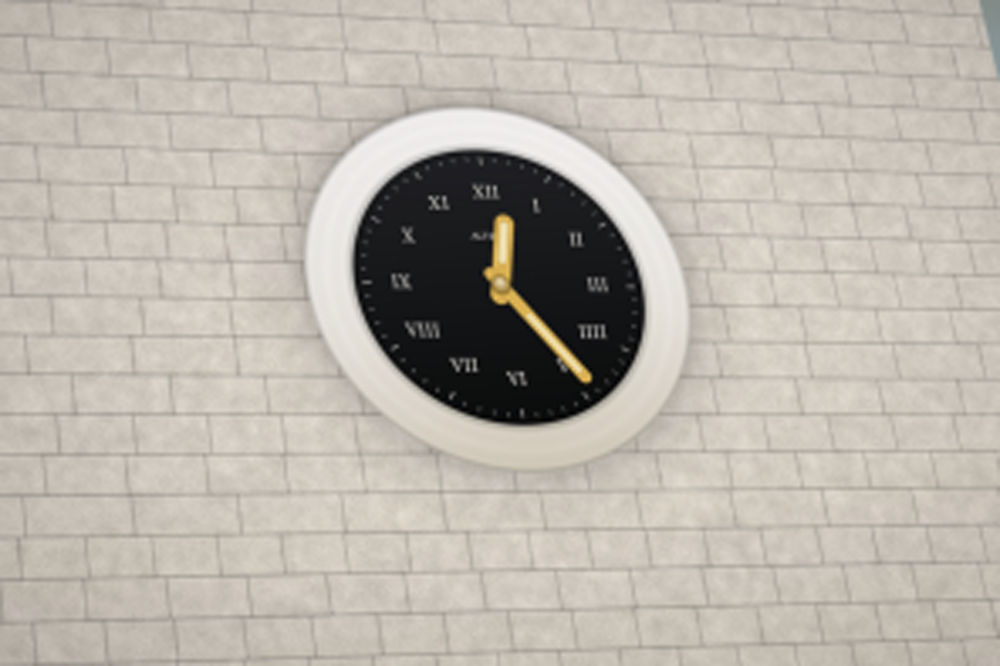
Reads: 12:24
